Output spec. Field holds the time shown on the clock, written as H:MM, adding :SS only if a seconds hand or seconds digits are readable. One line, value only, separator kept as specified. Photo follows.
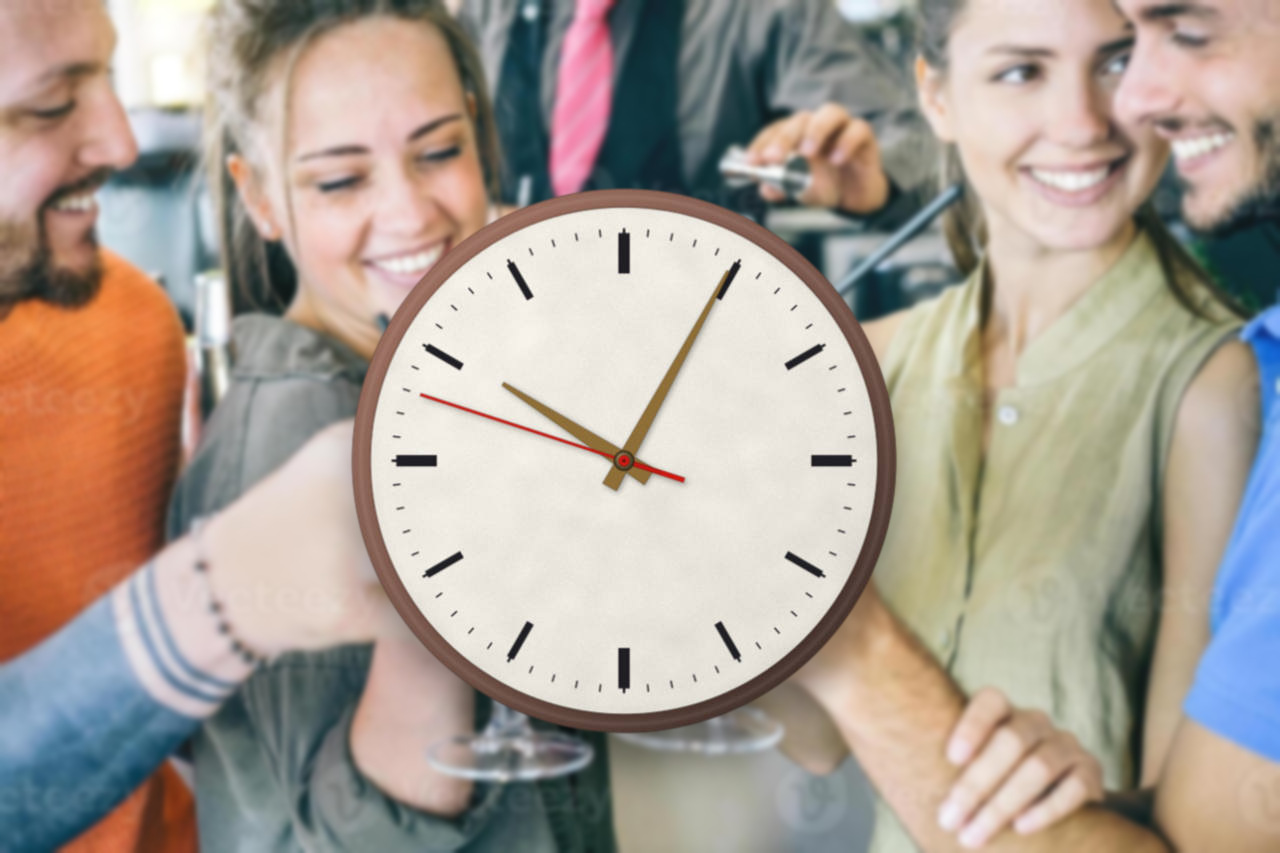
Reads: 10:04:48
